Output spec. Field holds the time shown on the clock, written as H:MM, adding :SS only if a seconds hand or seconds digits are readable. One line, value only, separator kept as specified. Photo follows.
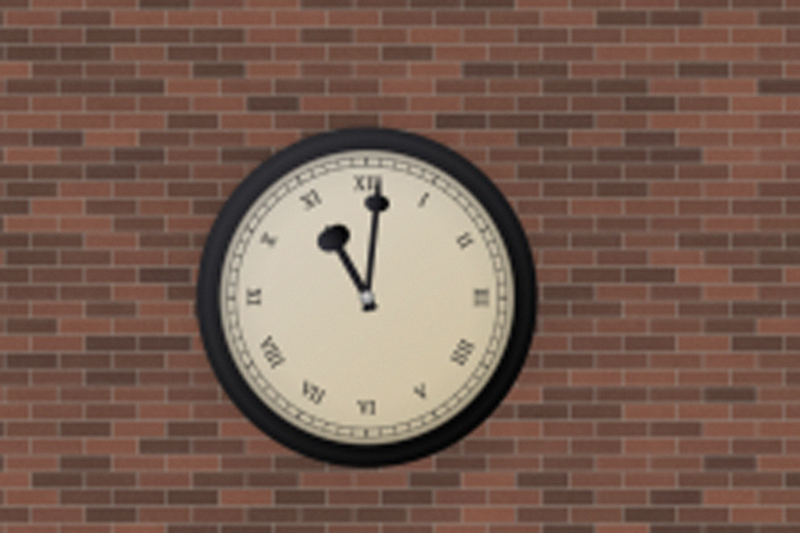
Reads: 11:01
